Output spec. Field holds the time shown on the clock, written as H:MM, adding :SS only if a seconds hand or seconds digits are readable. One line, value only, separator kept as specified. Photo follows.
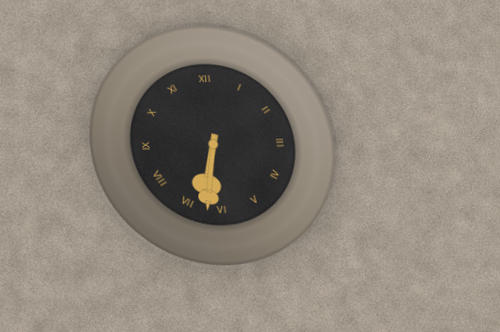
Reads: 6:32
